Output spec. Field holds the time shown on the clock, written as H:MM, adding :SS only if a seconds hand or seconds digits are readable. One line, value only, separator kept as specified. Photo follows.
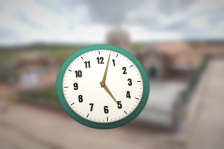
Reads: 5:03
